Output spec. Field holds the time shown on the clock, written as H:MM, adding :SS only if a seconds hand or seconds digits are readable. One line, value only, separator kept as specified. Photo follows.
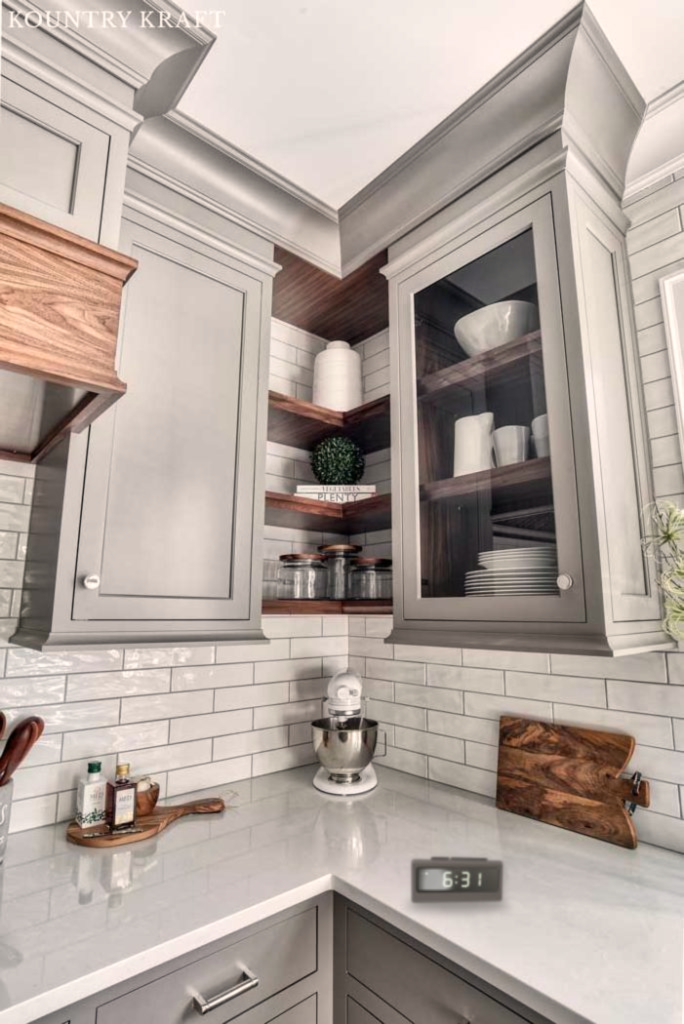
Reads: 6:31
